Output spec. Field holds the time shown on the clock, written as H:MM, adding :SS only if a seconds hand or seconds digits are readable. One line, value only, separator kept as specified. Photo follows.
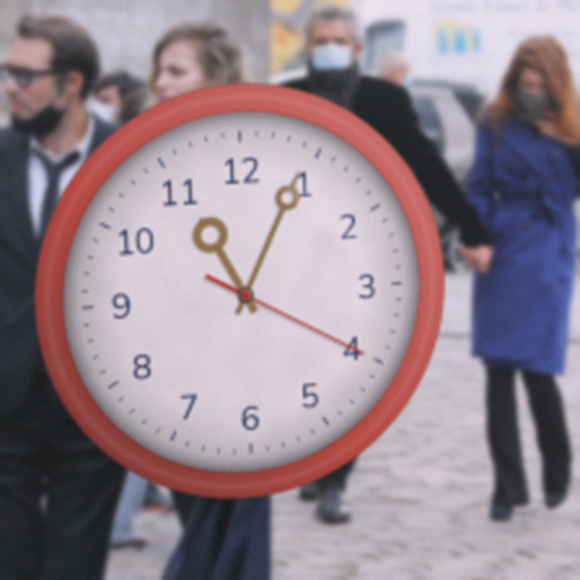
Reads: 11:04:20
